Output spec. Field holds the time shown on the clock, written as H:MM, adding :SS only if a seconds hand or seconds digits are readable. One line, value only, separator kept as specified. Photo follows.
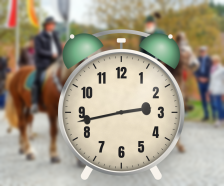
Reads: 2:43
